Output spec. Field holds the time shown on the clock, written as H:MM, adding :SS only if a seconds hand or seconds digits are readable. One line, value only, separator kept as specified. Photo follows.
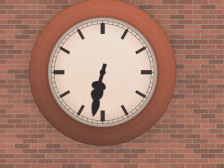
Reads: 6:32
